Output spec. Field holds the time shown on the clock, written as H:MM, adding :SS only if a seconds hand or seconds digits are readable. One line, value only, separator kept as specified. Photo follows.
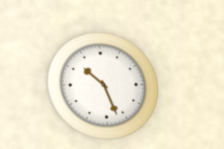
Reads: 10:27
